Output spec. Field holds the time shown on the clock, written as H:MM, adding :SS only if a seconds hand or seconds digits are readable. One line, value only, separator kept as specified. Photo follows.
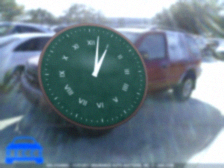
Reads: 1:02
